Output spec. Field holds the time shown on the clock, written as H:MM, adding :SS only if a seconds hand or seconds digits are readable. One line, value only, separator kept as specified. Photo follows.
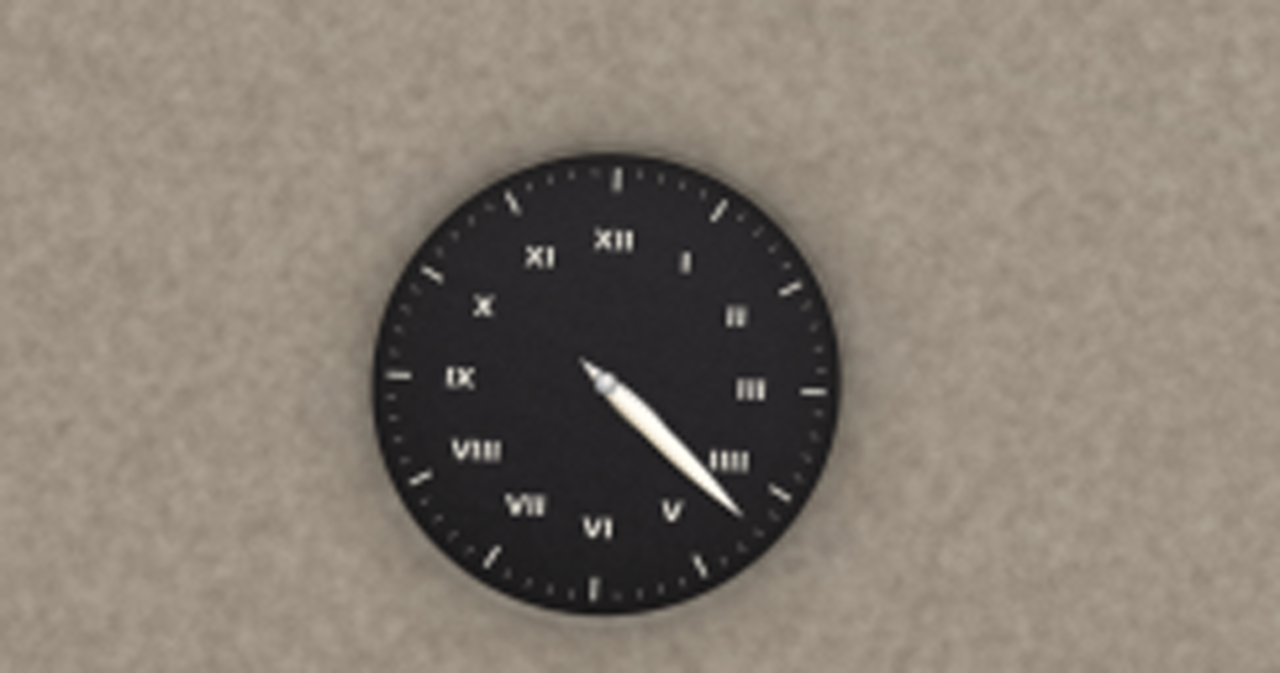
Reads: 4:22
